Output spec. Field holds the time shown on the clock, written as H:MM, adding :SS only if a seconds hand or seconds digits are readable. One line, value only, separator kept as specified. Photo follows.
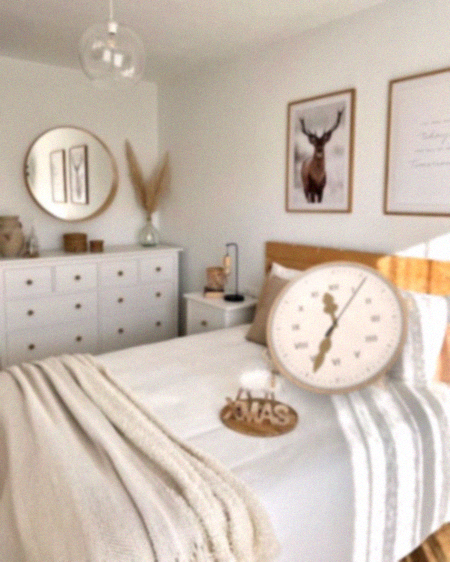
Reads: 11:34:06
